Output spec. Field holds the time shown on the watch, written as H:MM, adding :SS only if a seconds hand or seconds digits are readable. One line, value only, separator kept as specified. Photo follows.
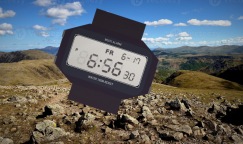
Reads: 6:56:30
